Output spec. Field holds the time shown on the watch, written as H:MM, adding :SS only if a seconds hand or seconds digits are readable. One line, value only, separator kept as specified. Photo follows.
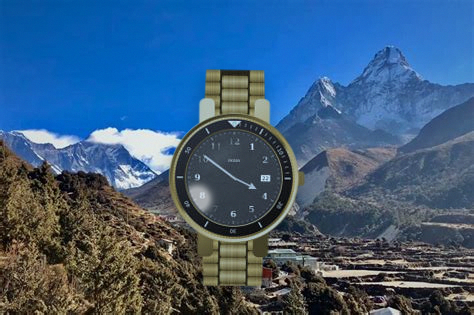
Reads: 3:51
